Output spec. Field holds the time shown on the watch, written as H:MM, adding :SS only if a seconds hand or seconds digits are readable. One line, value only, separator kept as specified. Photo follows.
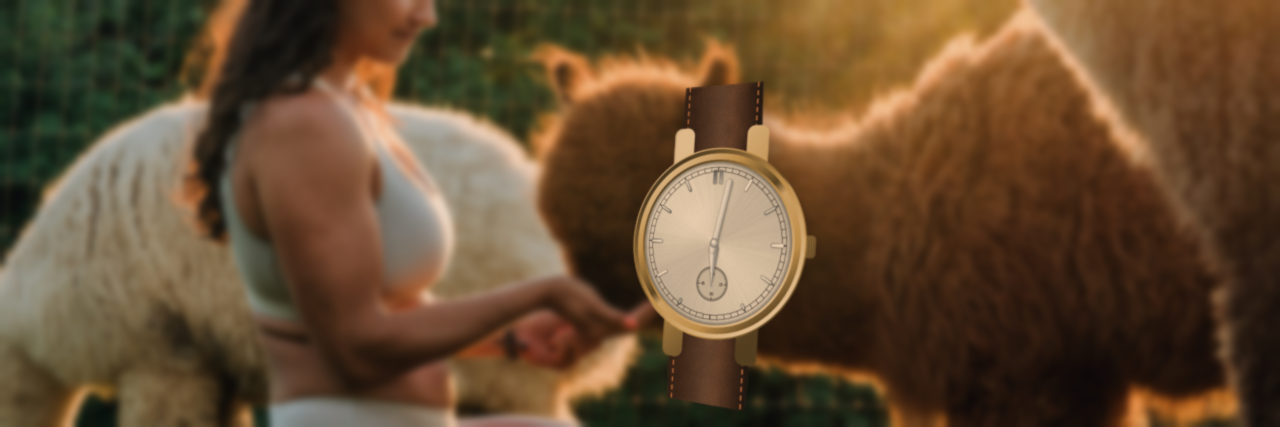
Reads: 6:02
